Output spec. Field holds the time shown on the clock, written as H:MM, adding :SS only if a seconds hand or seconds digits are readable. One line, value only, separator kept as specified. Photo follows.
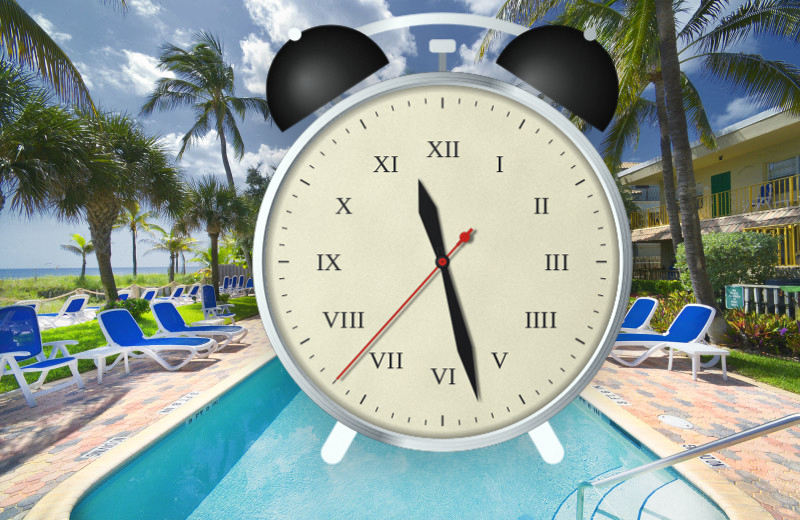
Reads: 11:27:37
